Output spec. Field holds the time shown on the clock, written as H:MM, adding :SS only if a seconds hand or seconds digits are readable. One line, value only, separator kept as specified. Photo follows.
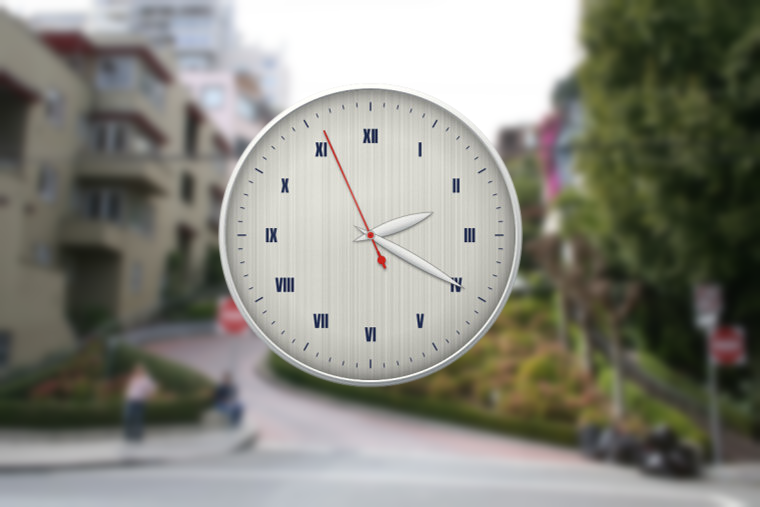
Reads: 2:19:56
